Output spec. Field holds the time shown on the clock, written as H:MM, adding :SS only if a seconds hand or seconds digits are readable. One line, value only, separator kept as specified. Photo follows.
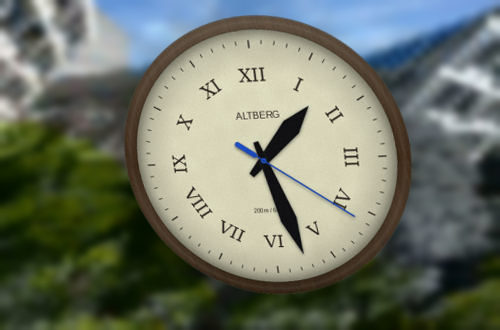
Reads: 1:27:21
